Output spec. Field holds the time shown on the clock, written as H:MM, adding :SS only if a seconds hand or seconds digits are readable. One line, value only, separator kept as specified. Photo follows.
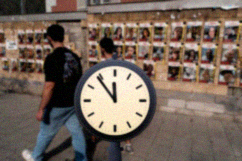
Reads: 11:54
